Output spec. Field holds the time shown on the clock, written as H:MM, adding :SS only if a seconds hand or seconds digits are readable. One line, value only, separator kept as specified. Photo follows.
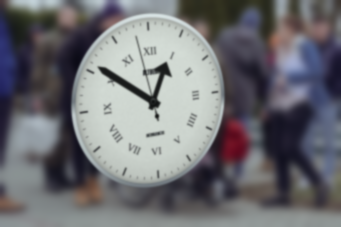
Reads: 12:50:58
